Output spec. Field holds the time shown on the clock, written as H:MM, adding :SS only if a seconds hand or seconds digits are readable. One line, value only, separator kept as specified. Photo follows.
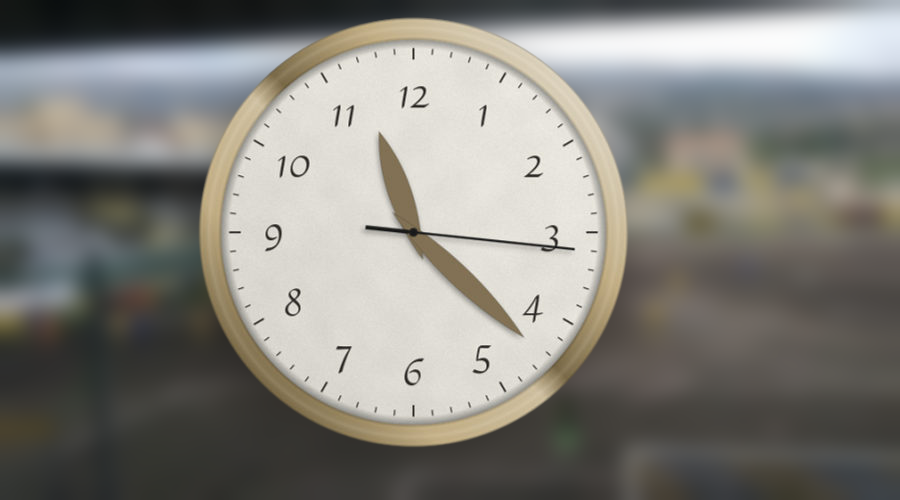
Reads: 11:22:16
